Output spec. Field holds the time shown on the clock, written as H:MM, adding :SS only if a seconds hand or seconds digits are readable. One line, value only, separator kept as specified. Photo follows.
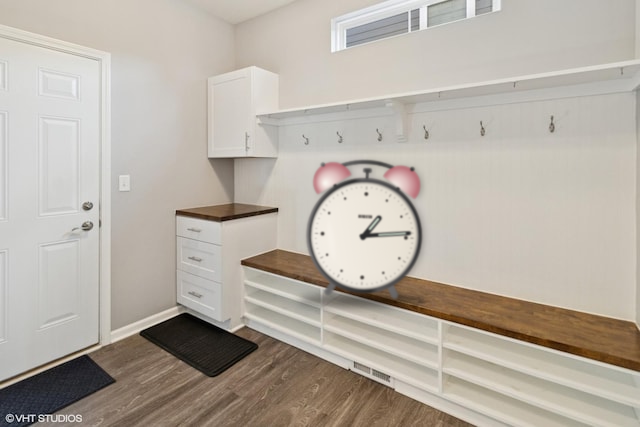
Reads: 1:14
